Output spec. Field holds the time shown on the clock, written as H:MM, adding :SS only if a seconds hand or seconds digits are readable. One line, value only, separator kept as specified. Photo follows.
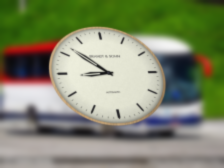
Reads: 8:52
